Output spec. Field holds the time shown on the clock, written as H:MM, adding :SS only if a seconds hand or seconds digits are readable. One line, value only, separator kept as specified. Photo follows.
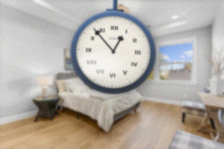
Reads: 12:53
